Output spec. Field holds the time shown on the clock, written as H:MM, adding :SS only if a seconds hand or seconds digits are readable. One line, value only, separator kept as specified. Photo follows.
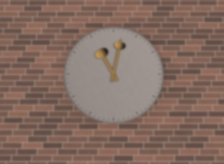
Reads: 11:02
